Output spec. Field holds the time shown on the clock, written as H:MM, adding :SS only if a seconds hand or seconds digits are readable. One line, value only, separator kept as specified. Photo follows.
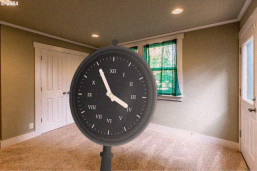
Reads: 3:55
